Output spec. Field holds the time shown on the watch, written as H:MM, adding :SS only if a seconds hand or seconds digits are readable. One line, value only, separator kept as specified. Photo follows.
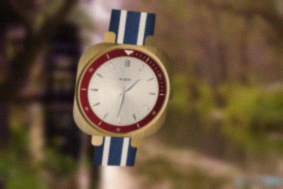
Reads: 1:31
